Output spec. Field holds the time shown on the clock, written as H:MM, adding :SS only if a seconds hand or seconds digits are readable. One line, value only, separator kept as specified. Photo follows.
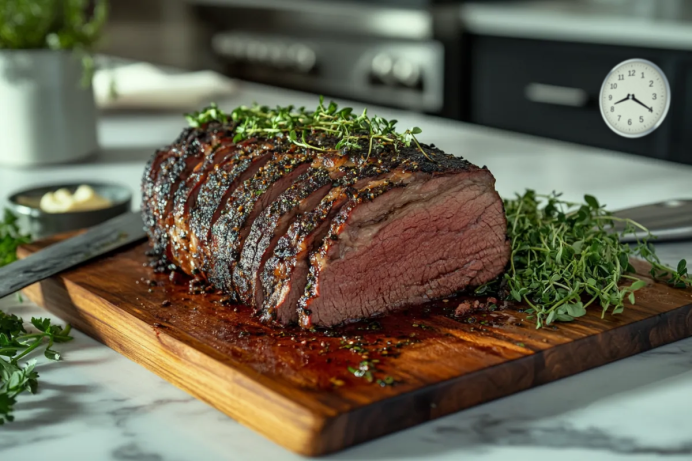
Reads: 8:20
